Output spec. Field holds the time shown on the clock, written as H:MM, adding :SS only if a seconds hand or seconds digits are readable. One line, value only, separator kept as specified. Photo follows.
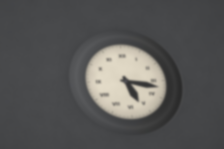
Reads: 5:17
